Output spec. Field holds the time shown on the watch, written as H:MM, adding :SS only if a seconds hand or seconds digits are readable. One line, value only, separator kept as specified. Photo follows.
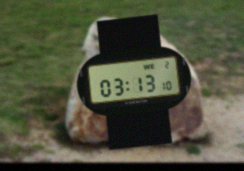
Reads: 3:13
